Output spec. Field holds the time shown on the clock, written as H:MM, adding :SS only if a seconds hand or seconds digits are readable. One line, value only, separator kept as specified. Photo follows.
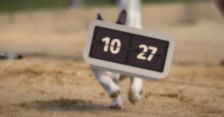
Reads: 10:27
